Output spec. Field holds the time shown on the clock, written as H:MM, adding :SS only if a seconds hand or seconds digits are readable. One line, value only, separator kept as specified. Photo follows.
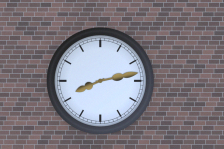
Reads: 8:13
